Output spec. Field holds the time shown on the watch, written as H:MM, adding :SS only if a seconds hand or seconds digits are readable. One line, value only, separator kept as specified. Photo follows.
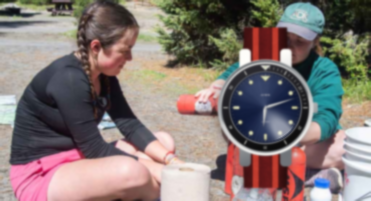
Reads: 6:12
